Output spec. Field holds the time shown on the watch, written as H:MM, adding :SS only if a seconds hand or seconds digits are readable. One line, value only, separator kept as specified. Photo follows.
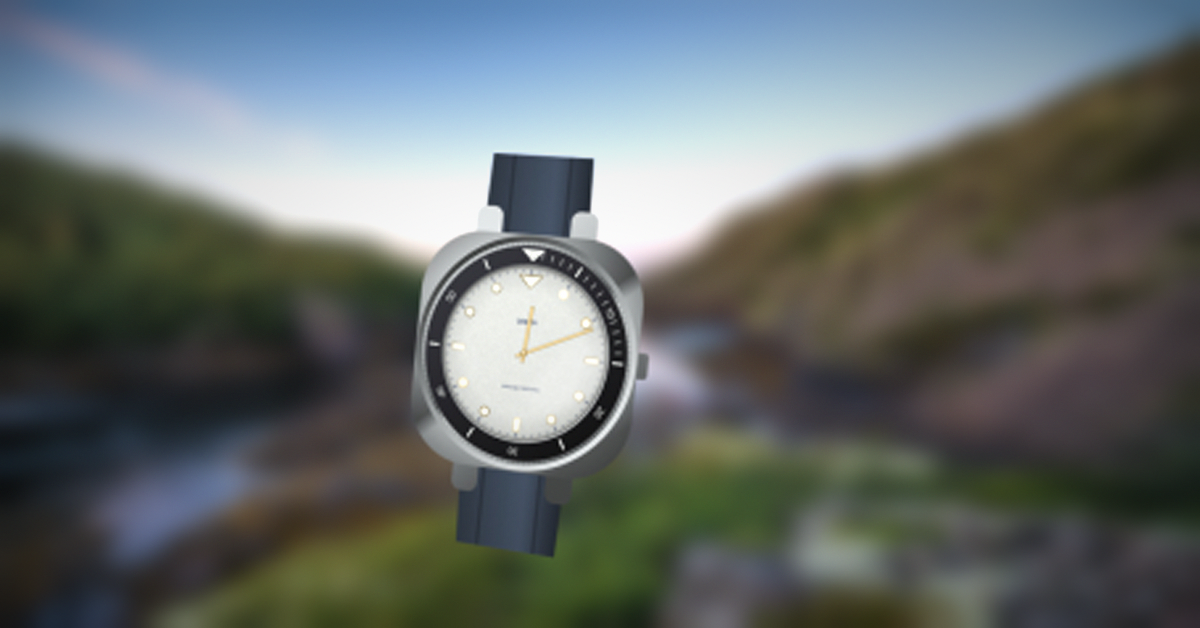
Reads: 12:11
